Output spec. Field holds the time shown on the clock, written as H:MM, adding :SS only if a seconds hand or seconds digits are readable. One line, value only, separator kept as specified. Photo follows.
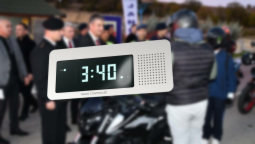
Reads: 3:40
